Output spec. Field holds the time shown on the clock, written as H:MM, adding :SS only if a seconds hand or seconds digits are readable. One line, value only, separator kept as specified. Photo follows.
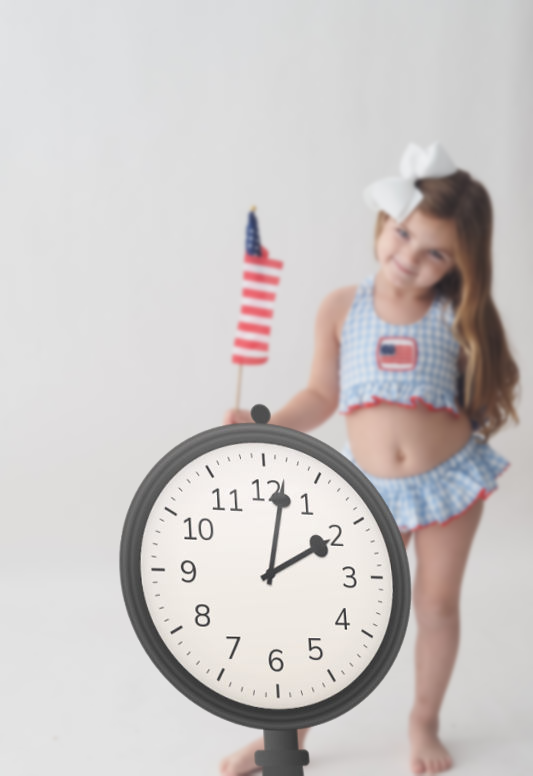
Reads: 2:02
